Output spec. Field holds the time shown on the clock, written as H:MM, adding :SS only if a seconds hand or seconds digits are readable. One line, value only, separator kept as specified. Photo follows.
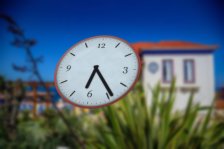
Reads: 6:24
